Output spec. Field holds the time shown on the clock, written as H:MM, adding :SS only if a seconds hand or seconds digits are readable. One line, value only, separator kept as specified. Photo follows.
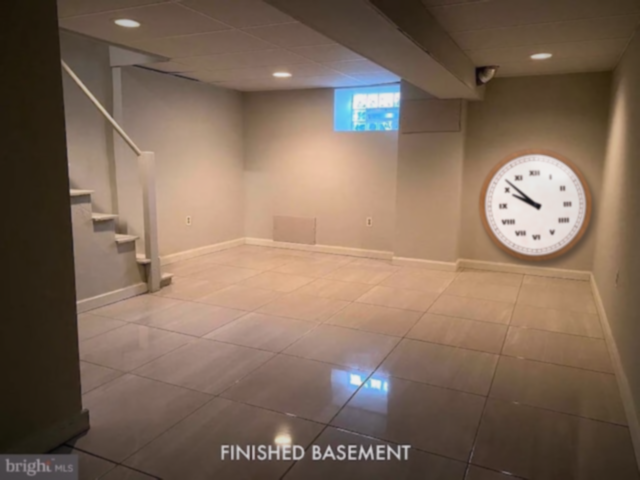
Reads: 9:52
